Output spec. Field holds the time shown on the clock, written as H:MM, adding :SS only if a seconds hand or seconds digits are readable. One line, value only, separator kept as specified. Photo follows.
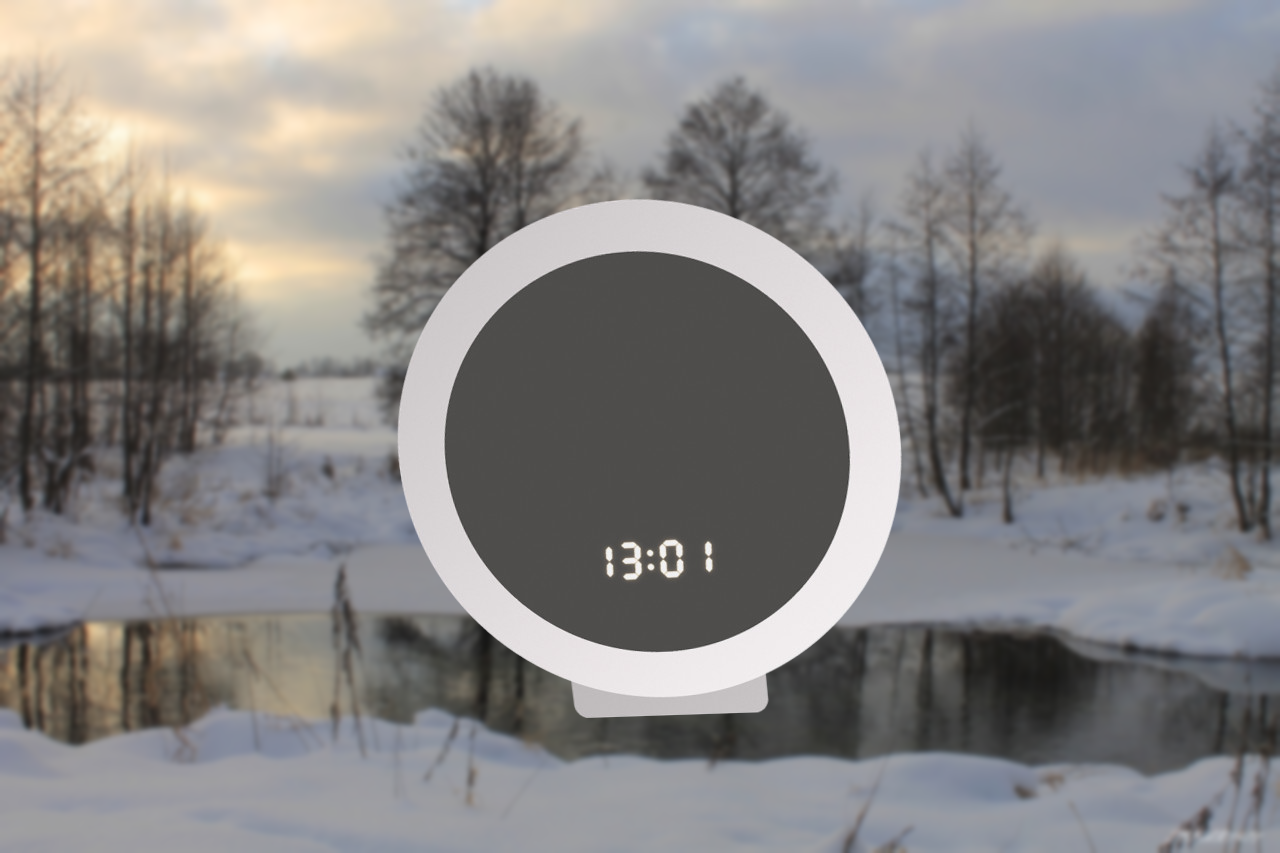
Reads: 13:01
